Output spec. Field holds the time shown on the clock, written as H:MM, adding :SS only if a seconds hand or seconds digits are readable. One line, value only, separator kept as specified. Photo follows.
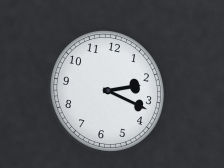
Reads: 2:17
